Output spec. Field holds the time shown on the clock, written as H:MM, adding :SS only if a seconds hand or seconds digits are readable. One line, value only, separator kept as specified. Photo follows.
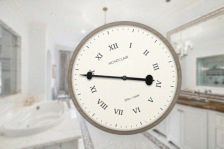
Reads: 3:49
